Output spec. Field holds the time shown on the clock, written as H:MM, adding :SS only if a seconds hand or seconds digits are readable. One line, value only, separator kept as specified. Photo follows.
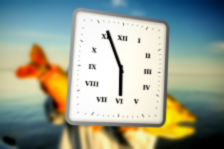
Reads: 5:56
